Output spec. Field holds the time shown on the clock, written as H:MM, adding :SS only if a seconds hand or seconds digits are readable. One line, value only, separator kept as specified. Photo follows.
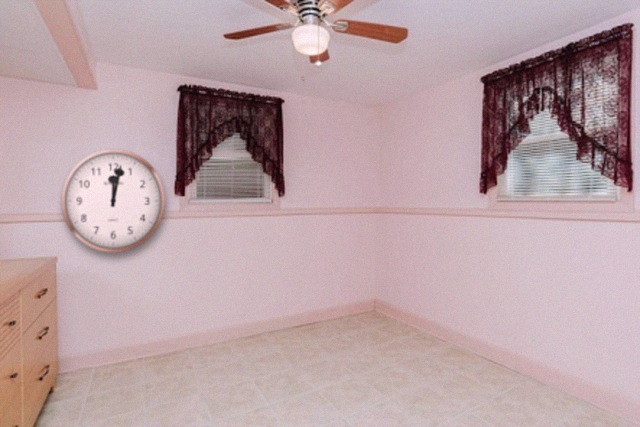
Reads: 12:02
